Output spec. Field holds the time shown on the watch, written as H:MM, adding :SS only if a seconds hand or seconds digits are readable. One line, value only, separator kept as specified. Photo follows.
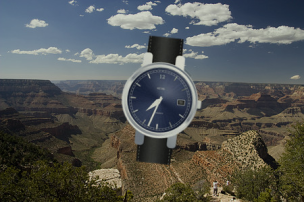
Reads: 7:33
